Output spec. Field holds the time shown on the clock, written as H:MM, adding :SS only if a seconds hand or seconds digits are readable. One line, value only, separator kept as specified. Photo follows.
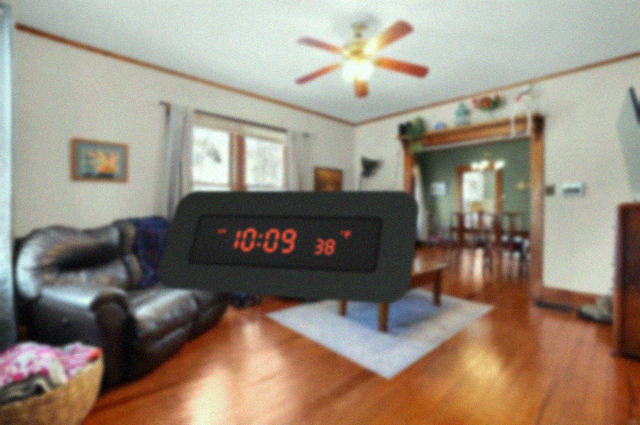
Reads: 10:09
